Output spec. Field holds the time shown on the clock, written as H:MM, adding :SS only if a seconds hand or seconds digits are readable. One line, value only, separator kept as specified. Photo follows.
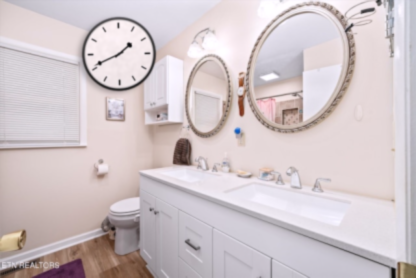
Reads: 1:41
